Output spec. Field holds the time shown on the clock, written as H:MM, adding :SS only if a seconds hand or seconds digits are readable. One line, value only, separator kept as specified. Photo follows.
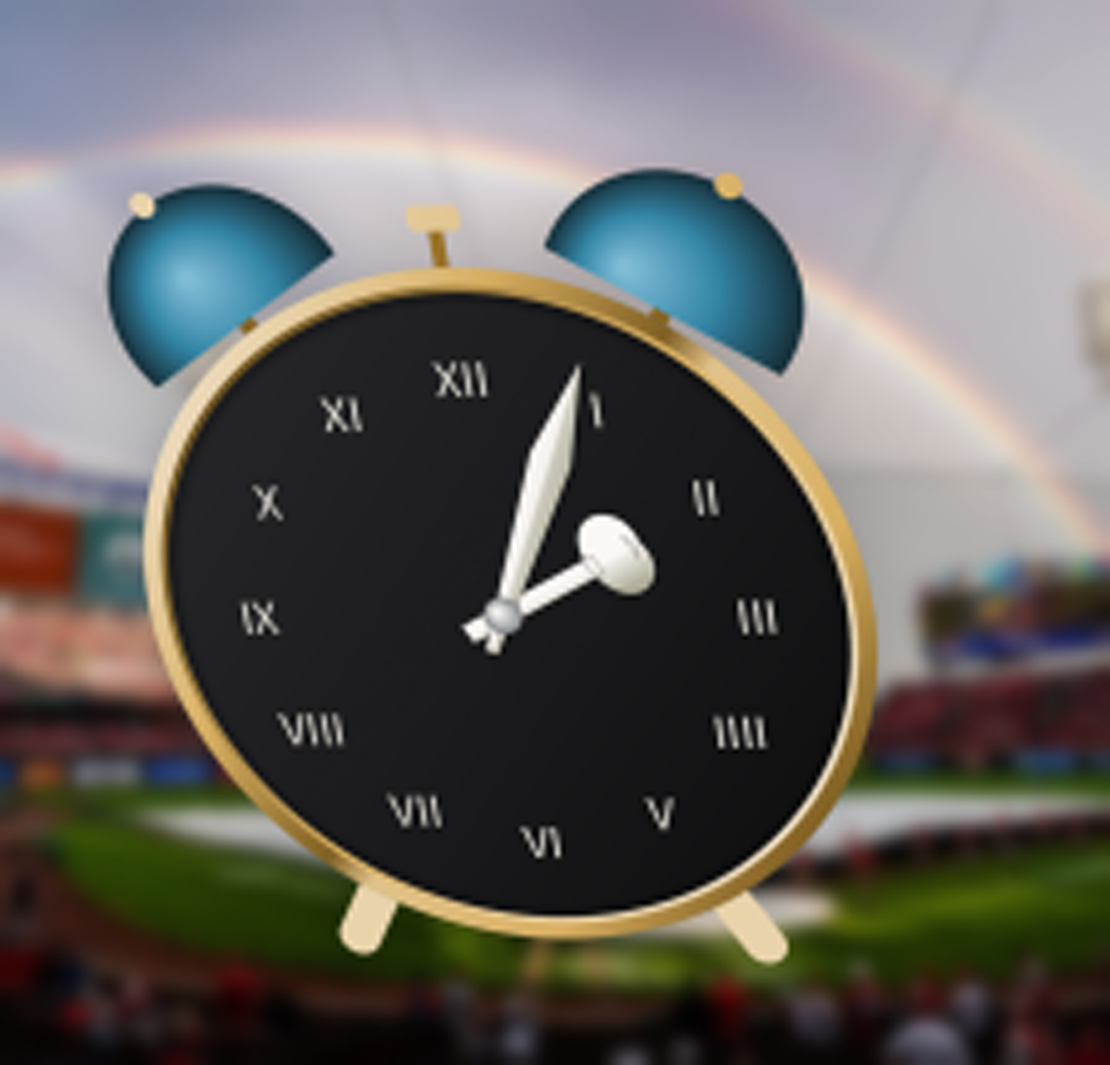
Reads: 2:04
